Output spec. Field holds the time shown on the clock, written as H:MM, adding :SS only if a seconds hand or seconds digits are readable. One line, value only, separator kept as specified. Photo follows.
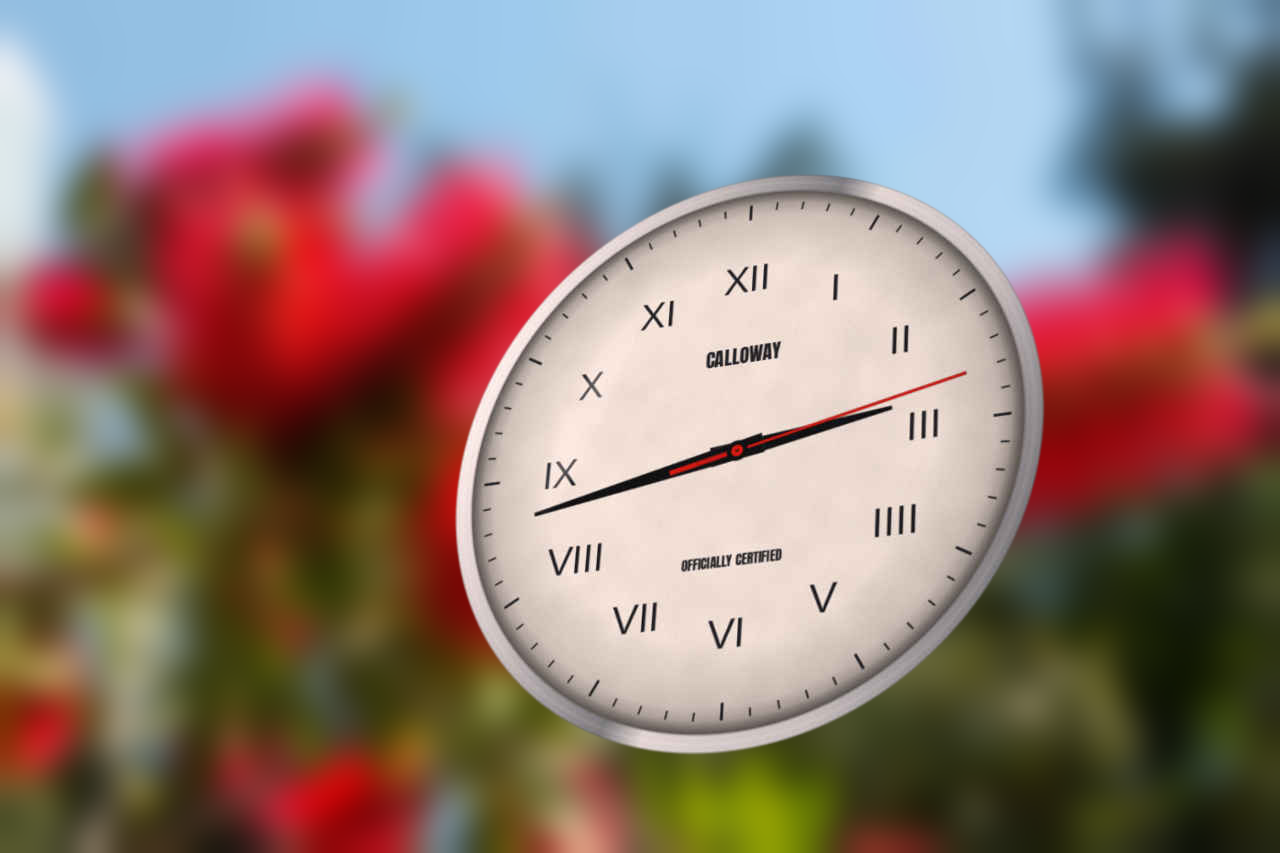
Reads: 2:43:13
